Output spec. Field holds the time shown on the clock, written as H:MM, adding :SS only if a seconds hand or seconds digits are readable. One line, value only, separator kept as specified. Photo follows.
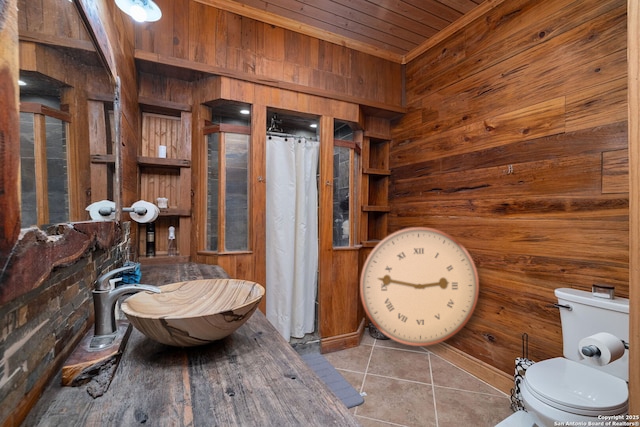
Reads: 2:47
